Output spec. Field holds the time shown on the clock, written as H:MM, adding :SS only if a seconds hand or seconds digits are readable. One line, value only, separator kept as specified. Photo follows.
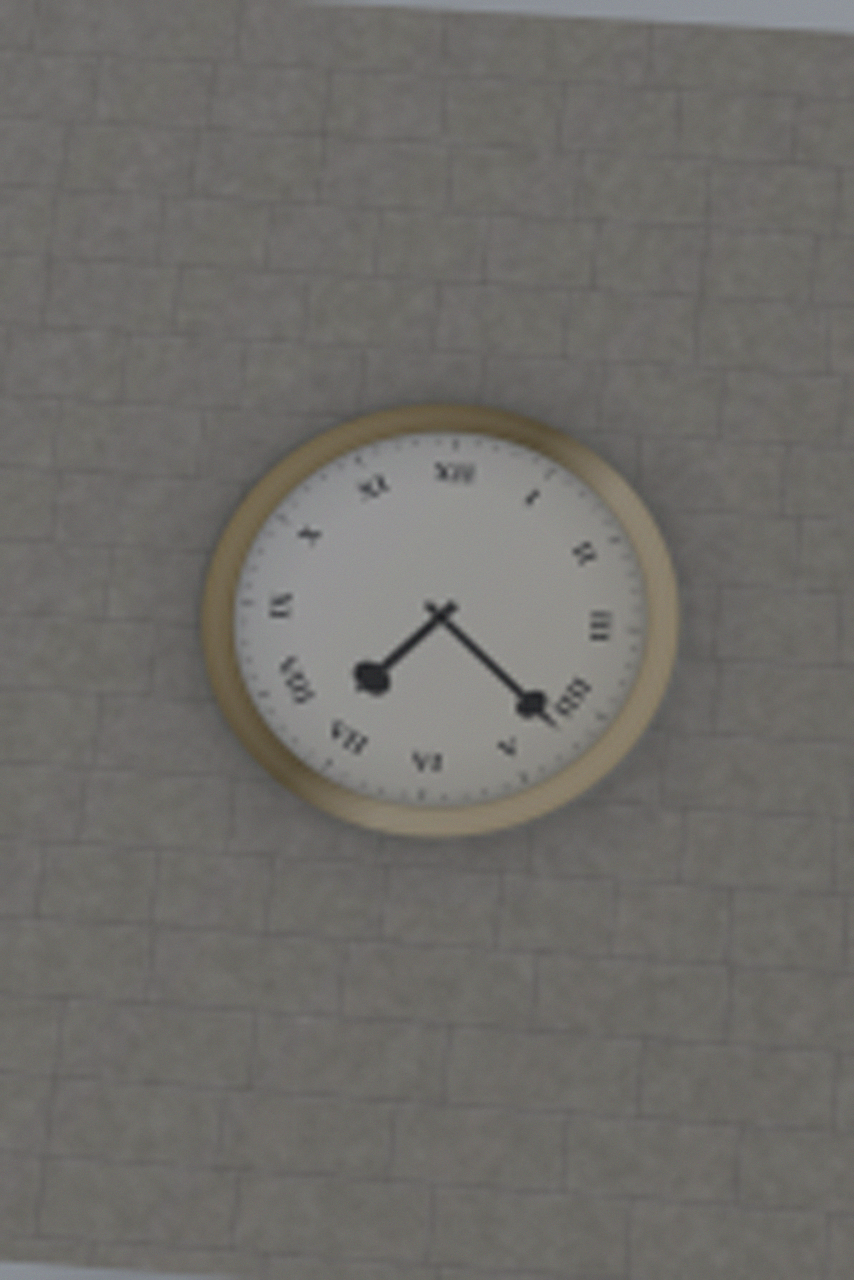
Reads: 7:22
